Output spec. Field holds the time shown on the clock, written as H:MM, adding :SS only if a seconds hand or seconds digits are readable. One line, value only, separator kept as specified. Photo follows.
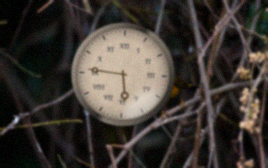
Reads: 5:46
